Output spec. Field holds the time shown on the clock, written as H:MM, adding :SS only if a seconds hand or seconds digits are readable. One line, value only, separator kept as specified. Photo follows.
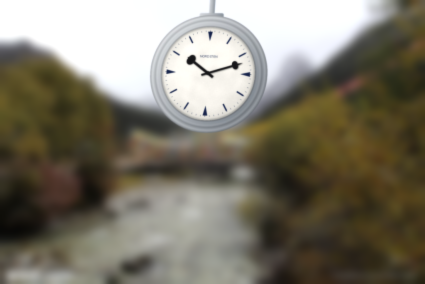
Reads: 10:12
